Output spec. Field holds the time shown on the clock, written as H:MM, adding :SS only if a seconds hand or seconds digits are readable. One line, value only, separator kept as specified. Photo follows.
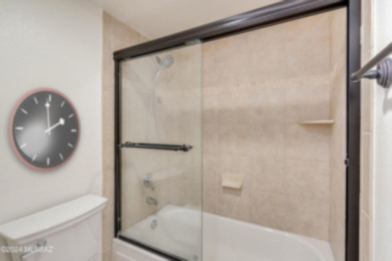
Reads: 1:59
